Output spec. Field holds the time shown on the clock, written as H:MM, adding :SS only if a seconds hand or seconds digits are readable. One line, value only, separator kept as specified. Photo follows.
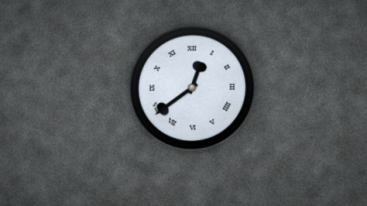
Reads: 12:39
